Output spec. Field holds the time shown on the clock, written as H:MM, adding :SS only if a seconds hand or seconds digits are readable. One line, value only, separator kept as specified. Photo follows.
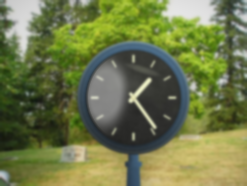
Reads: 1:24
